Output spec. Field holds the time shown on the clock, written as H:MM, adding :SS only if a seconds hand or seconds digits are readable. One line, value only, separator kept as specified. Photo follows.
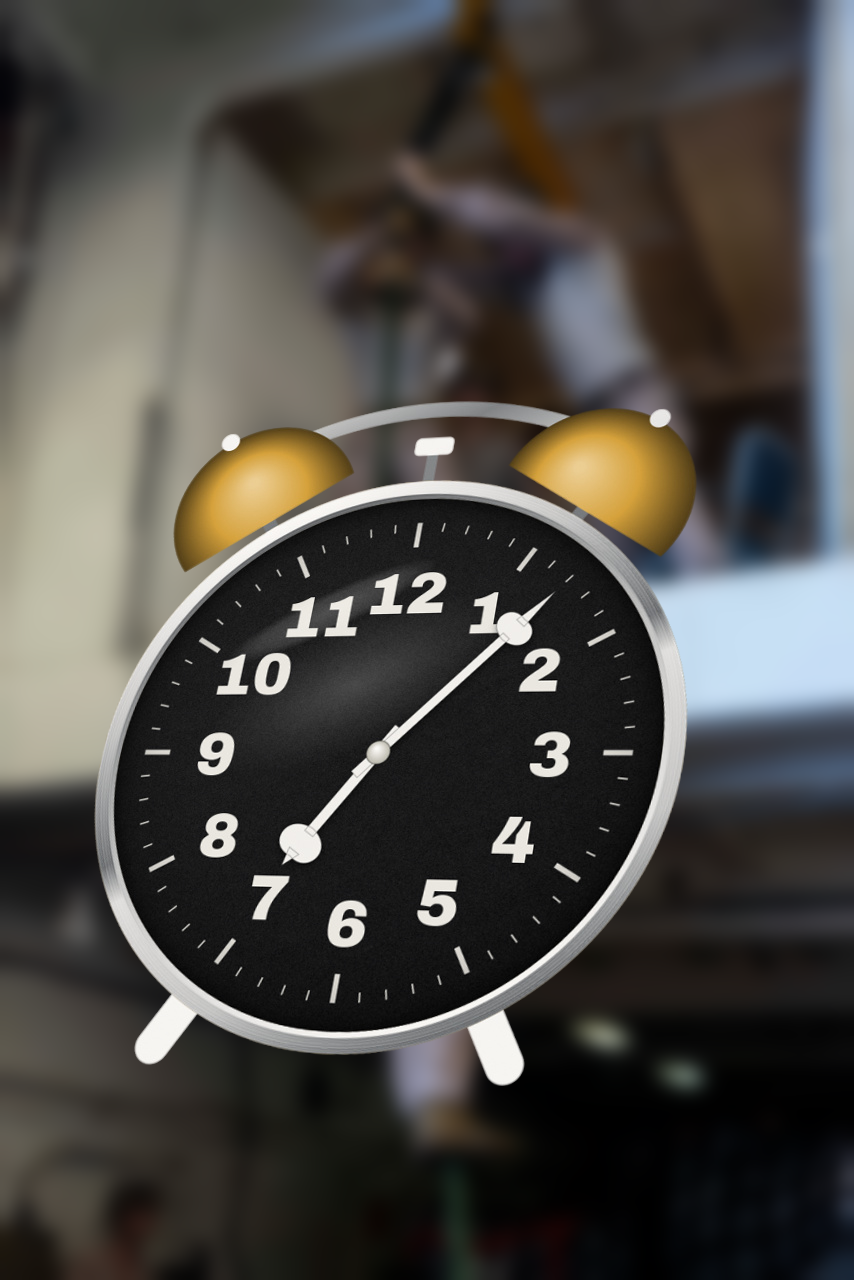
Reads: 7:07
